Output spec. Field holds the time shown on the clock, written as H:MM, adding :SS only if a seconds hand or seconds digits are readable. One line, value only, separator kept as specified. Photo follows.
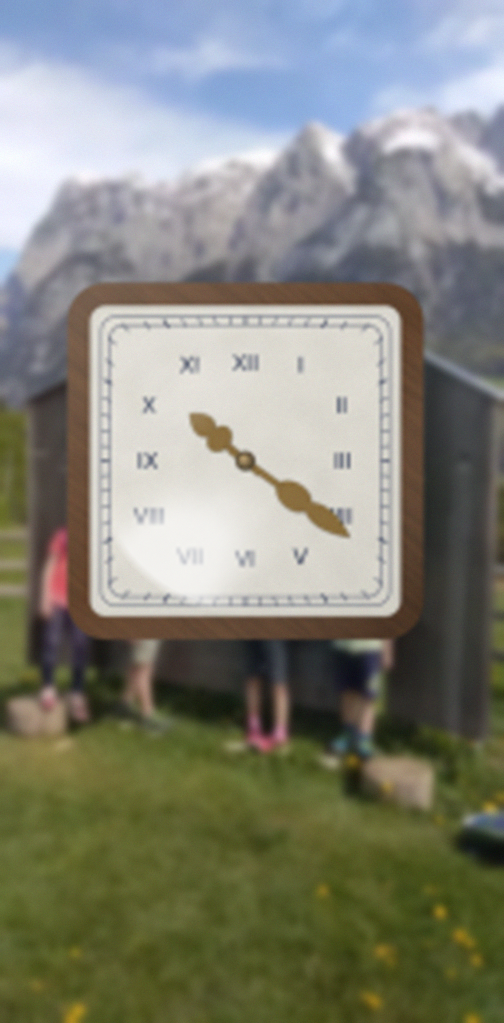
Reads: 10:21
